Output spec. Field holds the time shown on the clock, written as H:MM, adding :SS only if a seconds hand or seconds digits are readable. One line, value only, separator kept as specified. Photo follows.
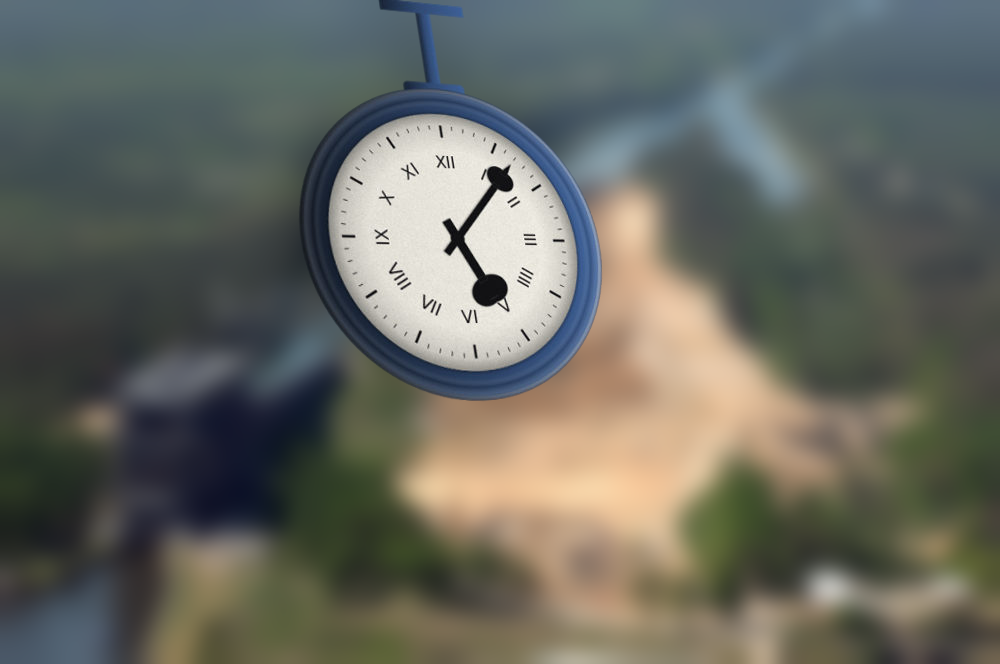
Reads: 5:07
